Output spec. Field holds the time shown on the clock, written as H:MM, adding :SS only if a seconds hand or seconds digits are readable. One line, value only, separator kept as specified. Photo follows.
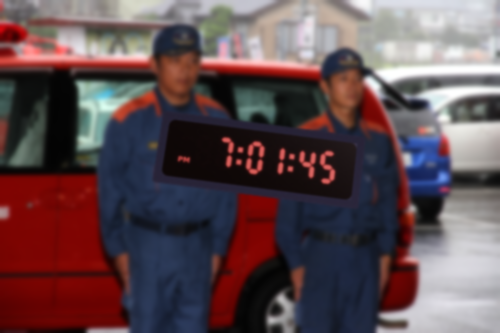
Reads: 7:01:45
